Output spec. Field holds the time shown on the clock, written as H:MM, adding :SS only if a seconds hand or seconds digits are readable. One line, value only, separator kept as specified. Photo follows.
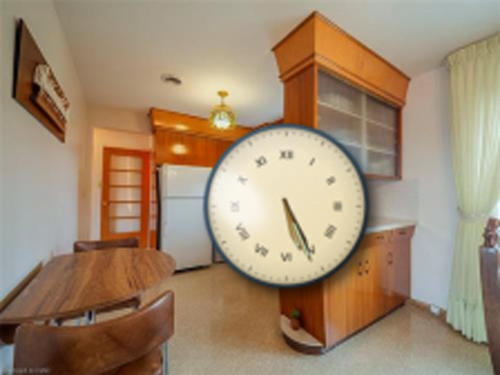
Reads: 5:26
